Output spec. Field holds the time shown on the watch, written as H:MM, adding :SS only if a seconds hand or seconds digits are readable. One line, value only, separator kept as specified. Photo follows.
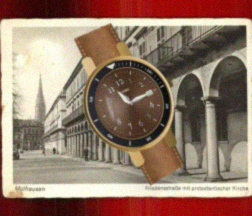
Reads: 11:15
